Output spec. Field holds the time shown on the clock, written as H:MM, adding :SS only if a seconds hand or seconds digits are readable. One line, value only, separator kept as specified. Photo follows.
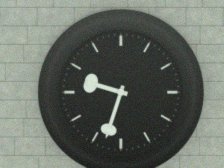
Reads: 9:33
